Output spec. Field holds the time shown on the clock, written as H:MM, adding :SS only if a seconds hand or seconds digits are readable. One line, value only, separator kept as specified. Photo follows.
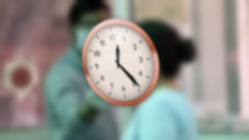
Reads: 12:24
